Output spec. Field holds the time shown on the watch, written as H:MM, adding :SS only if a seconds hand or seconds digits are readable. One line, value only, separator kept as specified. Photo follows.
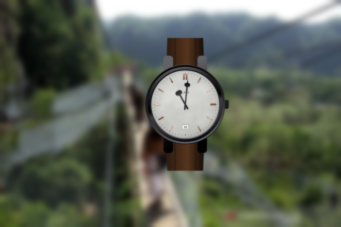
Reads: 11:01
